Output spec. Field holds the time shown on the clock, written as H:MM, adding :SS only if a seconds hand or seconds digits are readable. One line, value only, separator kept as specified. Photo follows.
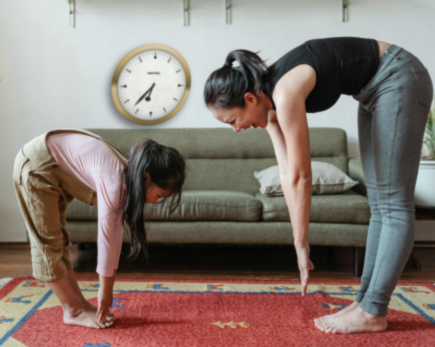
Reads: 6:37
